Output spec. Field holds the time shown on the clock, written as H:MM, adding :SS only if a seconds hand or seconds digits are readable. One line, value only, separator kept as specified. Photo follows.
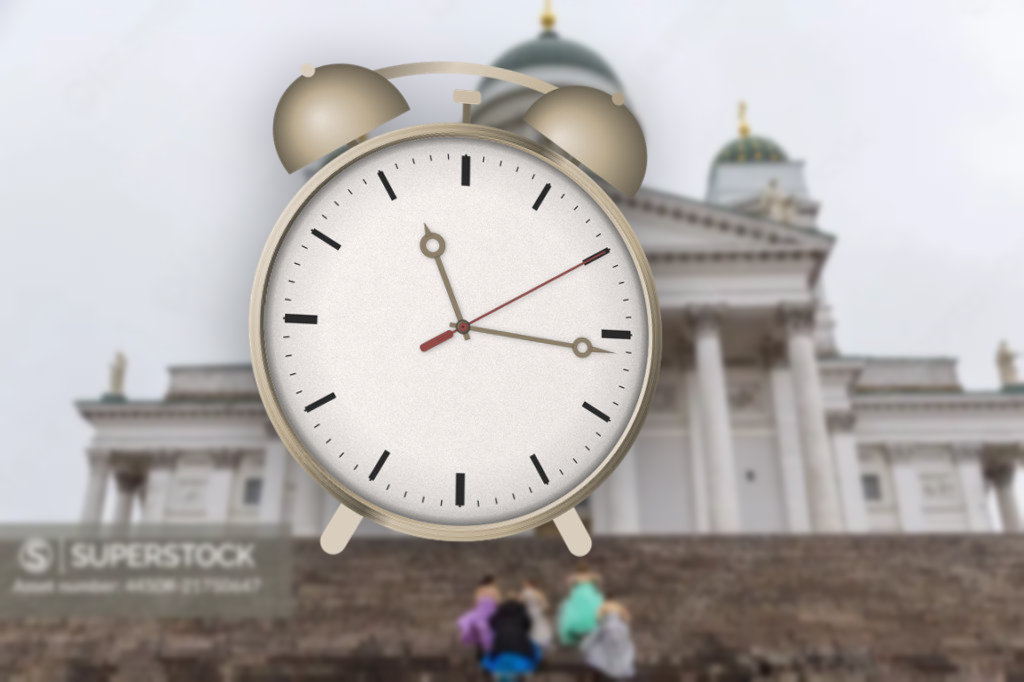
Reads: 11:16:10
